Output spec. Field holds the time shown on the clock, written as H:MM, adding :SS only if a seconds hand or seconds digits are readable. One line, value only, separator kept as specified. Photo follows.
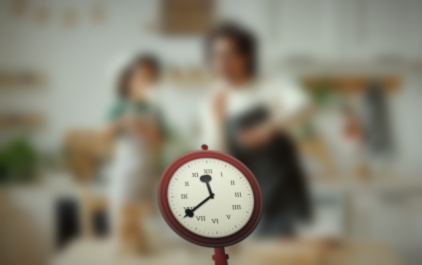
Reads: 11:39
